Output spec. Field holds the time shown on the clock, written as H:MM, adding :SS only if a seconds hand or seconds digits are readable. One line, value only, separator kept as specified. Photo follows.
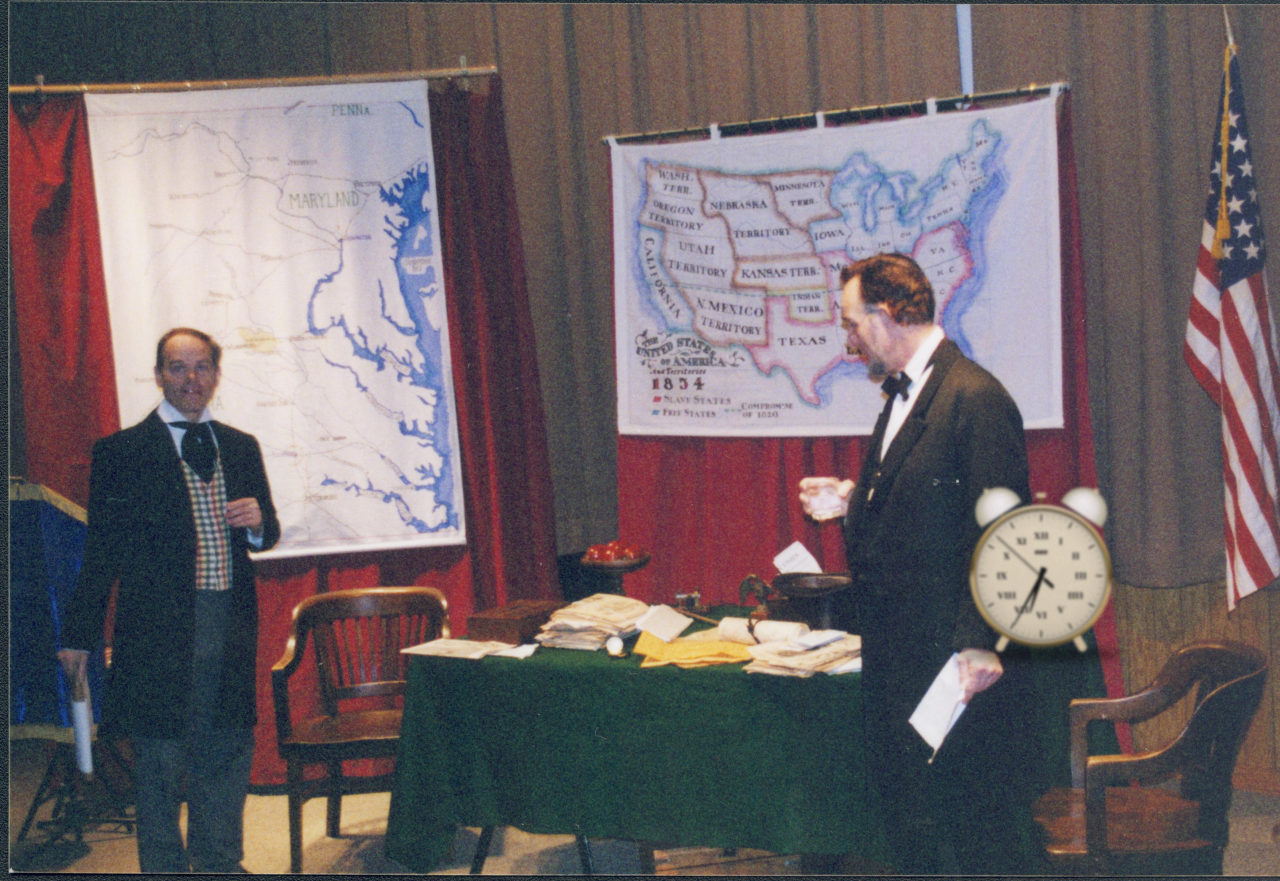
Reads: 6:34:52
